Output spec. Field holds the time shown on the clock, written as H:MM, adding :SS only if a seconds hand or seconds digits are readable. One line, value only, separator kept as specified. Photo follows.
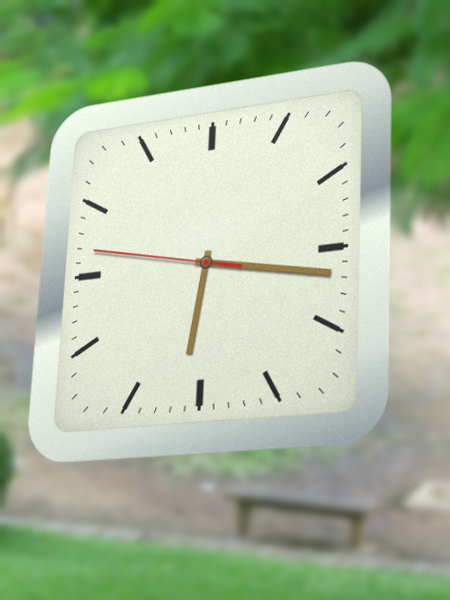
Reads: 6:16:47
